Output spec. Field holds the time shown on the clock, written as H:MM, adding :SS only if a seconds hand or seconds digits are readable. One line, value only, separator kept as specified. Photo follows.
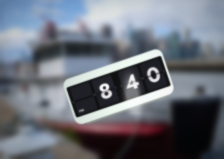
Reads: 8:40
